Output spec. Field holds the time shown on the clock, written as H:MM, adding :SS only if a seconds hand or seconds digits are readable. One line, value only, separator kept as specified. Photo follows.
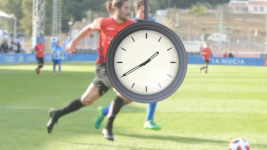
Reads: 1:40
